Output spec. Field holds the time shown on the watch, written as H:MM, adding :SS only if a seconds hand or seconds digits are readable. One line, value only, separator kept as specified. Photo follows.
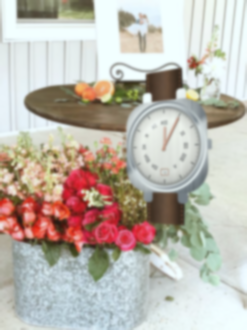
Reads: 12:05
